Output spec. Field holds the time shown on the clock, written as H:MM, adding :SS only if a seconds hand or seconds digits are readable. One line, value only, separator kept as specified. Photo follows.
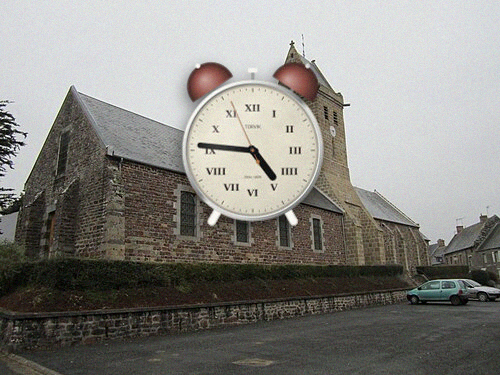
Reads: 4:45:56
